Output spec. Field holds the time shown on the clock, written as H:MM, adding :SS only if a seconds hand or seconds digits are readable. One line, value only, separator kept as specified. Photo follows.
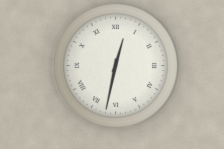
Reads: 12:32
